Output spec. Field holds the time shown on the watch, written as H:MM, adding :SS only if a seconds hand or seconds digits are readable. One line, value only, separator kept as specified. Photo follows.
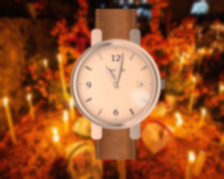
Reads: 11:02
